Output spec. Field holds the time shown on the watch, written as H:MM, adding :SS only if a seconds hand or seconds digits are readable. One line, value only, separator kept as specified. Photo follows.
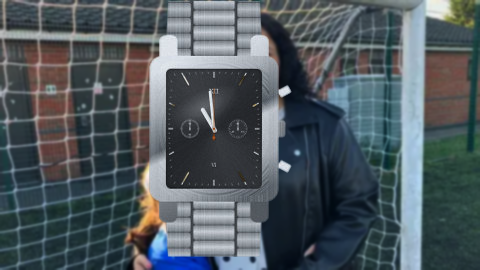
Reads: 10:59
